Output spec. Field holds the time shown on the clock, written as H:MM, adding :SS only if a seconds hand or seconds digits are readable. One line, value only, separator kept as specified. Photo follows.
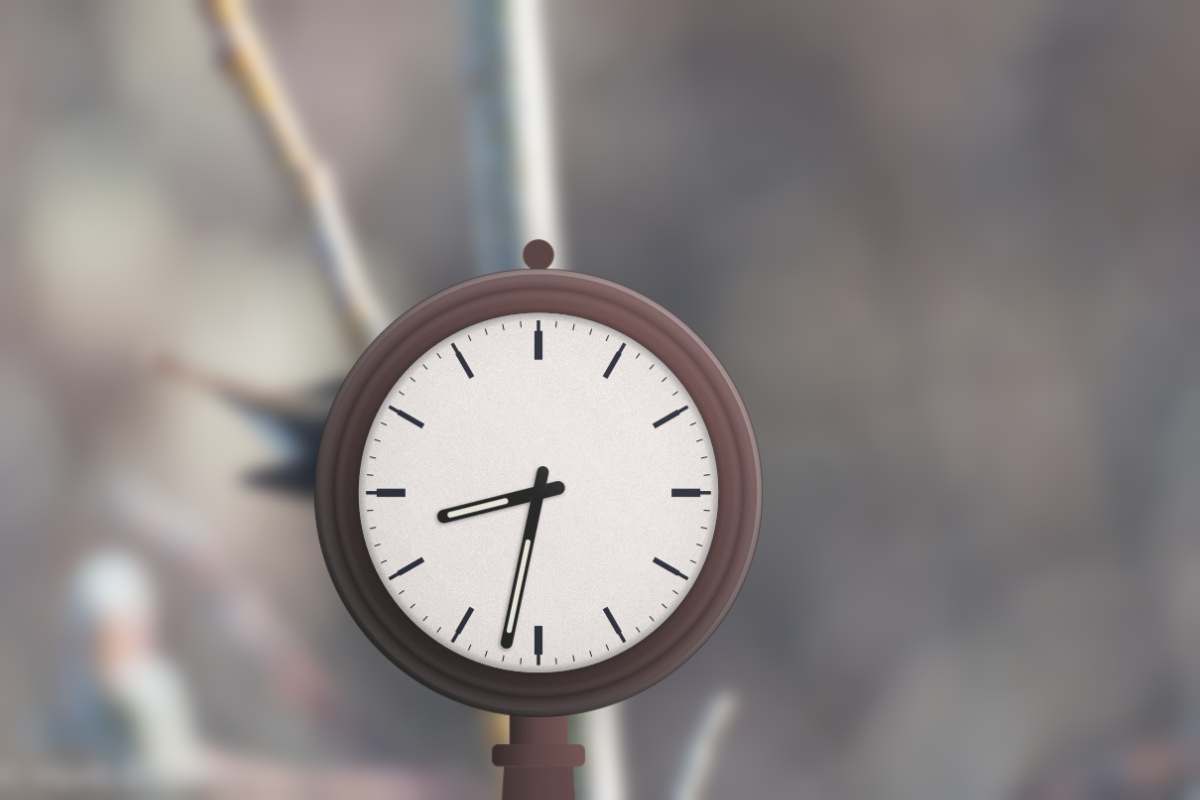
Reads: 8:32
